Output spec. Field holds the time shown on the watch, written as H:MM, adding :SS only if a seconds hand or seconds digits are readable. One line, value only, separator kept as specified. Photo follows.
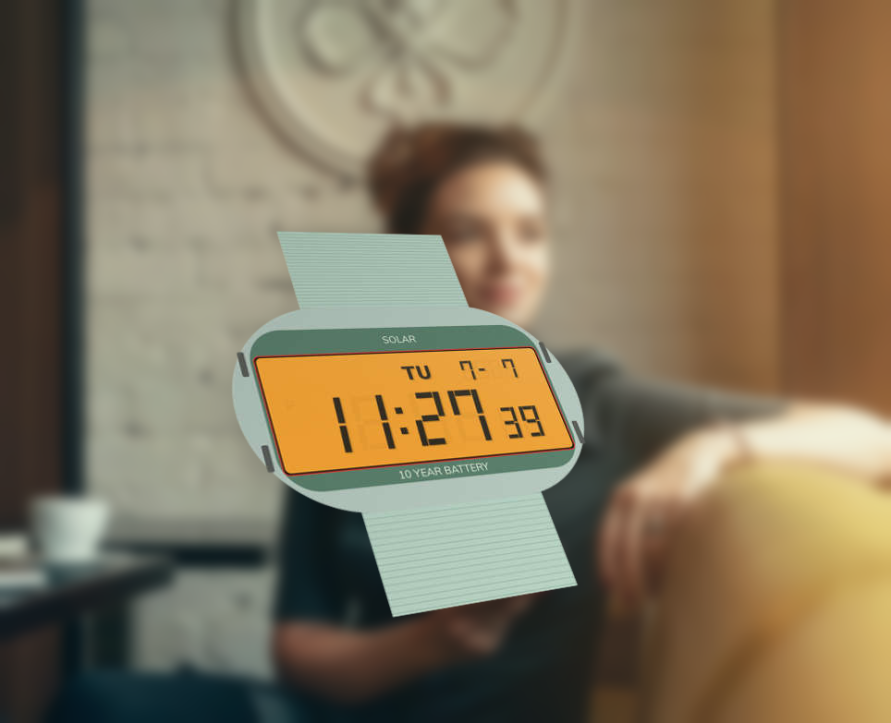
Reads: 11:27:39
